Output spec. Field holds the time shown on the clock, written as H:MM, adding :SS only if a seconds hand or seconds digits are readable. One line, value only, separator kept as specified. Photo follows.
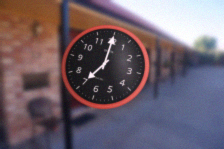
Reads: 7:00
